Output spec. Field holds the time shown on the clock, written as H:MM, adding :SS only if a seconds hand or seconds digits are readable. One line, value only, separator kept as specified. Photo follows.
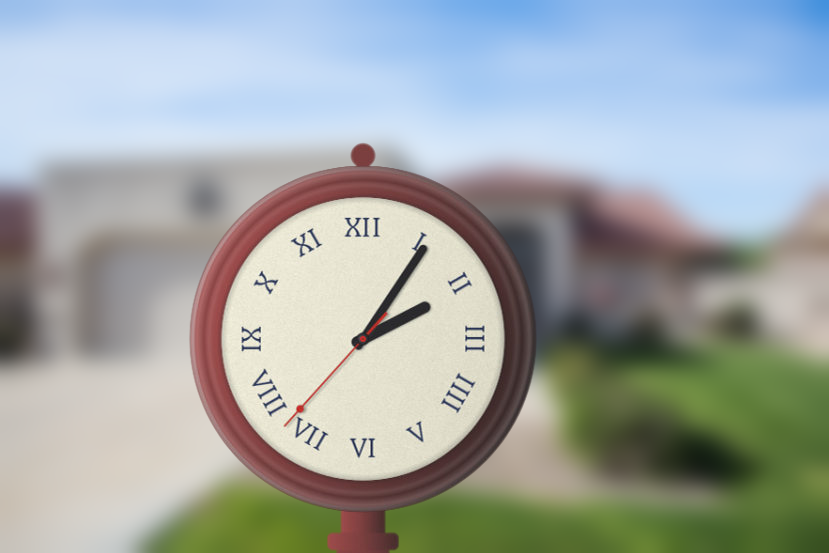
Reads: 2:05:37
